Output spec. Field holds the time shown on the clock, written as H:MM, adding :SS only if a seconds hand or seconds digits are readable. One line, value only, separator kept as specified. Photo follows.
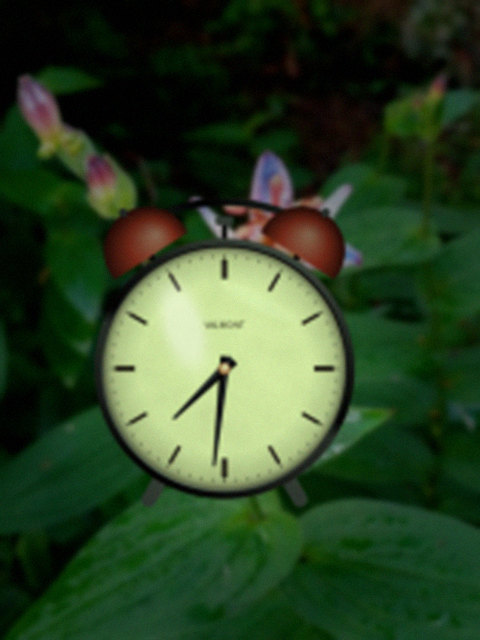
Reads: 7:31
